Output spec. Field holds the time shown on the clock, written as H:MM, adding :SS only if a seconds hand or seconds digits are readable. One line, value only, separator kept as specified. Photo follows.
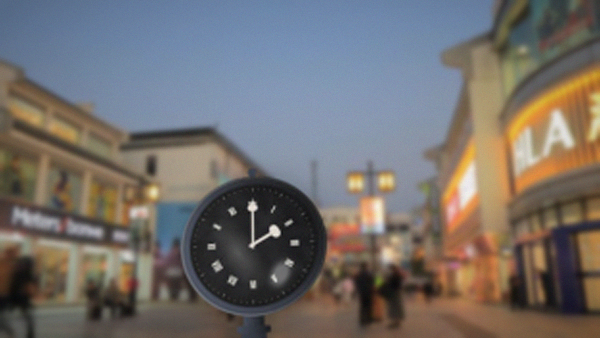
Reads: 2:00
